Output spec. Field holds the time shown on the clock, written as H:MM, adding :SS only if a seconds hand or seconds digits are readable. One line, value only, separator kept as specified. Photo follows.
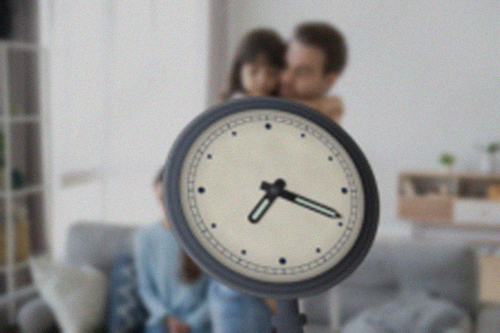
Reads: 7:19
